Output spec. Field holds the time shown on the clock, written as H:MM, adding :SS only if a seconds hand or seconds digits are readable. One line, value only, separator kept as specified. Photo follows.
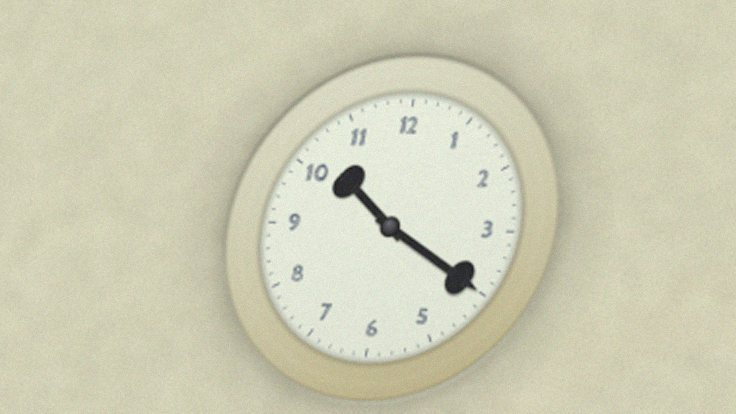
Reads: 10:20
